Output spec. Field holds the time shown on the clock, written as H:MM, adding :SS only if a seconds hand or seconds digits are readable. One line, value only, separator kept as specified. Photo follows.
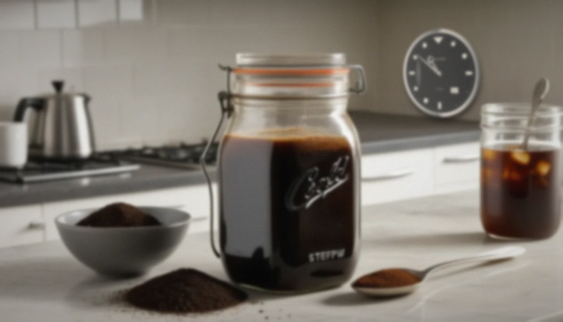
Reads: 10:51
